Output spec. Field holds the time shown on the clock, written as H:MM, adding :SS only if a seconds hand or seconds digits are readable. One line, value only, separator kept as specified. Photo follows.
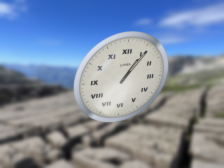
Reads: 1:06
